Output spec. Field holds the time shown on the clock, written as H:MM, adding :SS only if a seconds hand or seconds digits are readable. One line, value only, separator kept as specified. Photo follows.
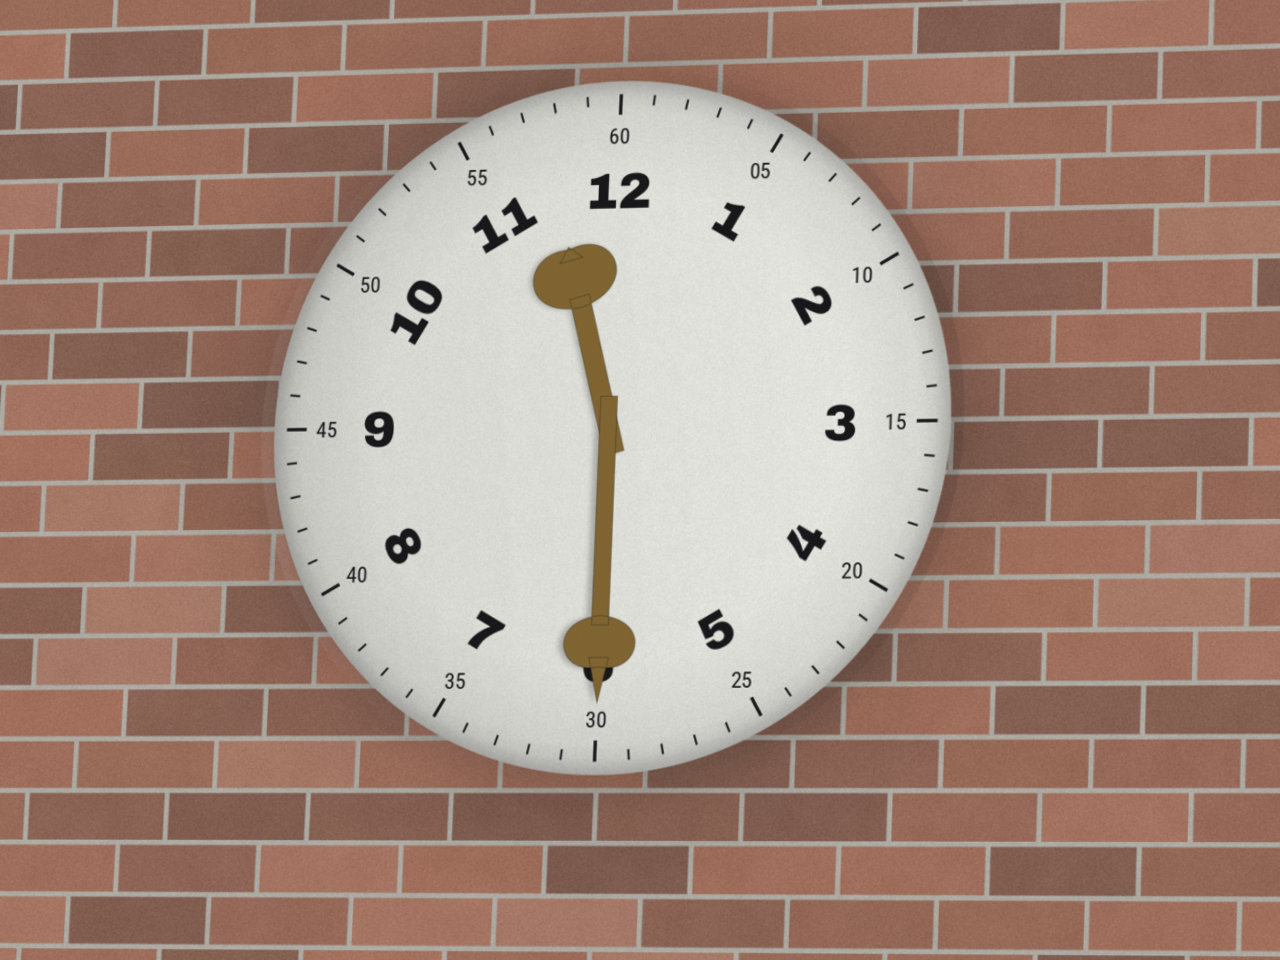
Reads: 11:30
